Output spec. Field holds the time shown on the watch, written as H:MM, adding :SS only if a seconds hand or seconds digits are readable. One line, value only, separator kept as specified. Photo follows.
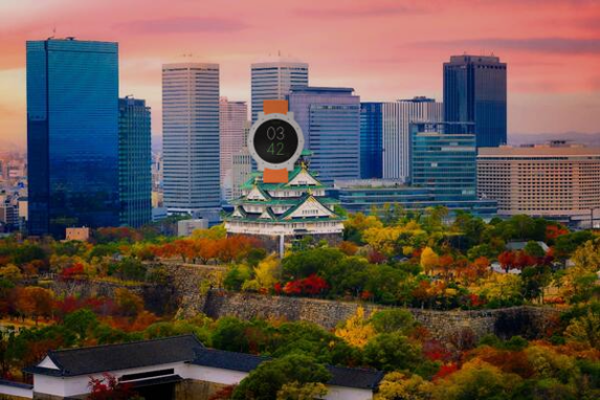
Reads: 3:42
